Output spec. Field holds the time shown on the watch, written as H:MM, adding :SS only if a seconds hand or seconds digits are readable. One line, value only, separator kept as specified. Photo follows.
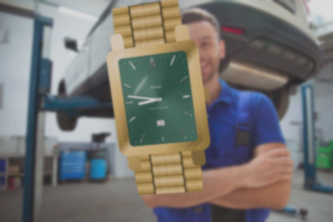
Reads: 8:47
